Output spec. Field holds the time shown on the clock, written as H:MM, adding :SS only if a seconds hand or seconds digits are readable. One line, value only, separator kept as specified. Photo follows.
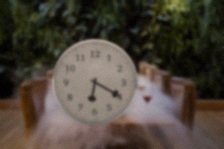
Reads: 6:20
